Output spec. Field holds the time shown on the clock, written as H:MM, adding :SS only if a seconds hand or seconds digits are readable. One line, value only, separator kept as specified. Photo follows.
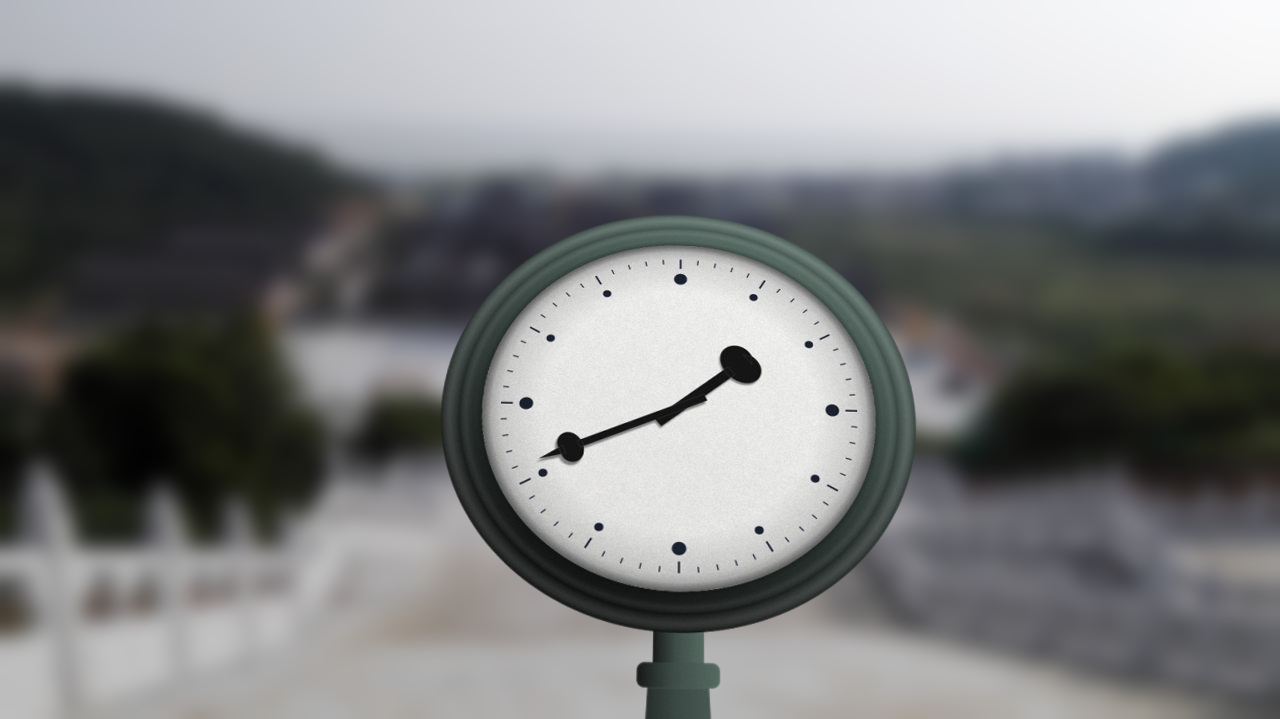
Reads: 1:41
